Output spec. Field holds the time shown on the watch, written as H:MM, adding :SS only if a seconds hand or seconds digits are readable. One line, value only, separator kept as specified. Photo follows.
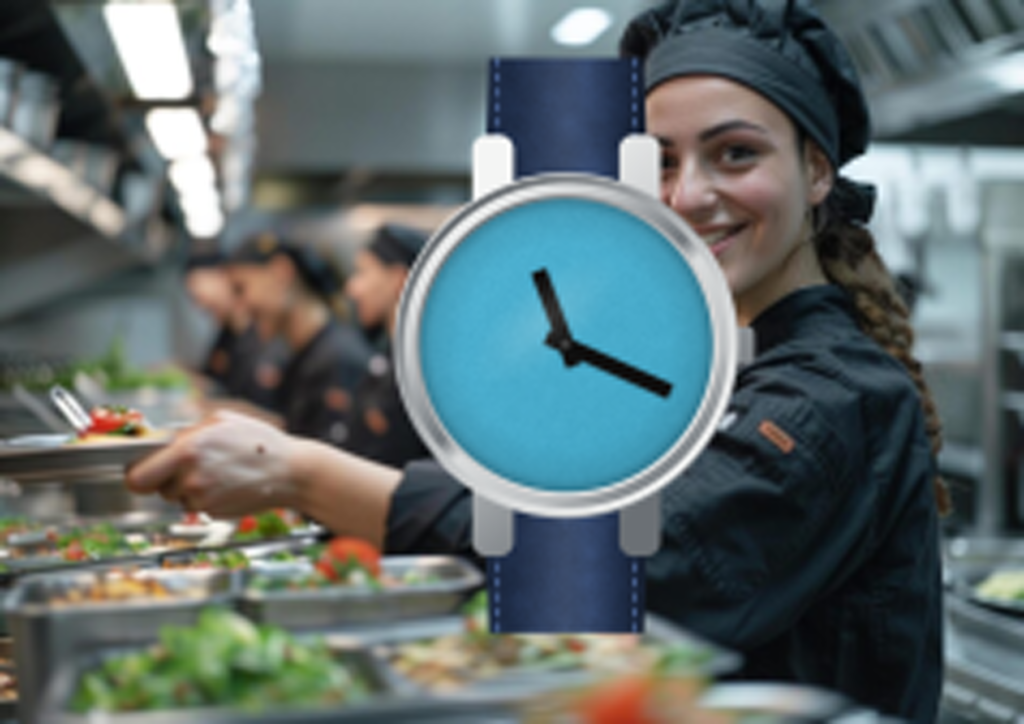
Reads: 11:19
